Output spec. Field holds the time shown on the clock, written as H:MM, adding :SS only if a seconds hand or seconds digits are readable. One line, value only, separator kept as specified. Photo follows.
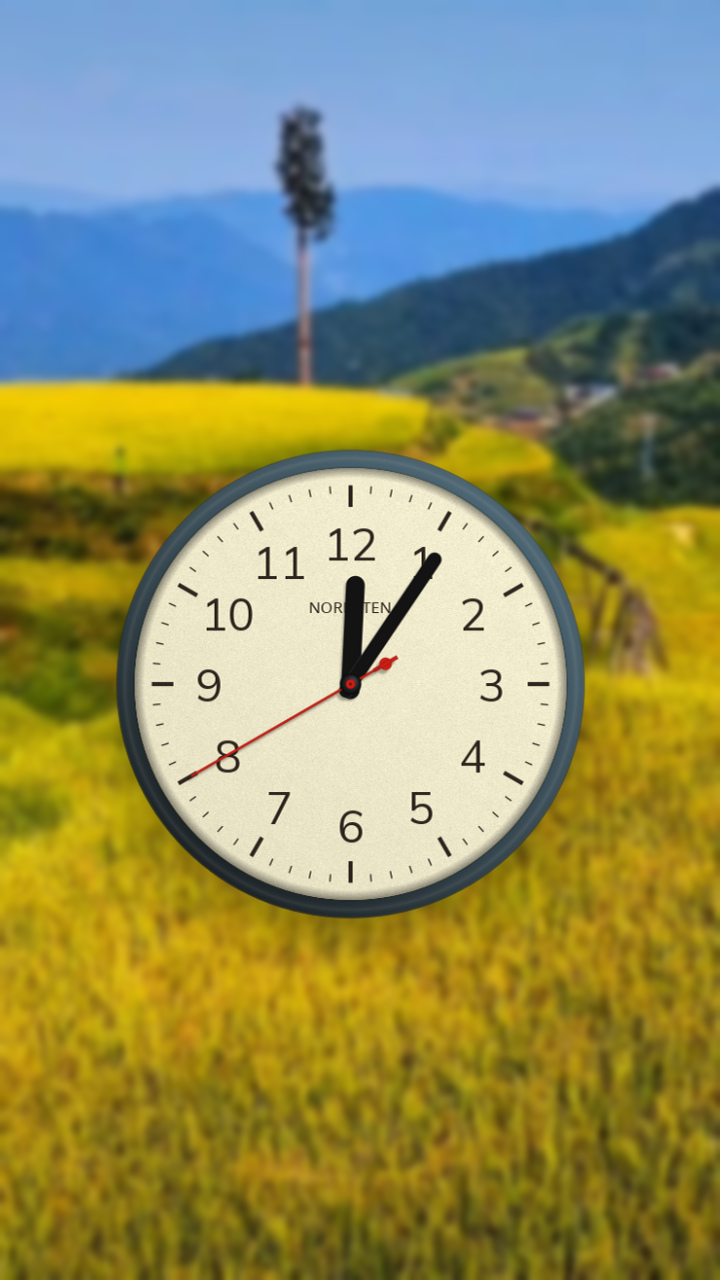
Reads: 12:05:40
